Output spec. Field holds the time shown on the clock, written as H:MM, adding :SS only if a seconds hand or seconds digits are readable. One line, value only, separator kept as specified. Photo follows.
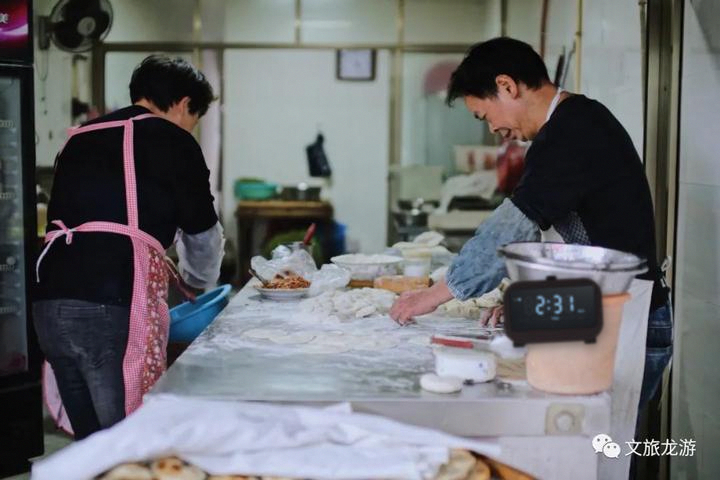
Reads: 2:31
